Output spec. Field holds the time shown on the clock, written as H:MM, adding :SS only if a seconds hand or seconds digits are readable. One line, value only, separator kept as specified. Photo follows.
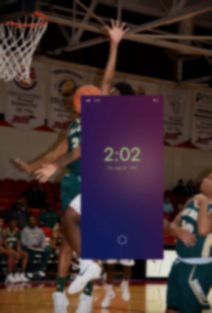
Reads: 2:02
